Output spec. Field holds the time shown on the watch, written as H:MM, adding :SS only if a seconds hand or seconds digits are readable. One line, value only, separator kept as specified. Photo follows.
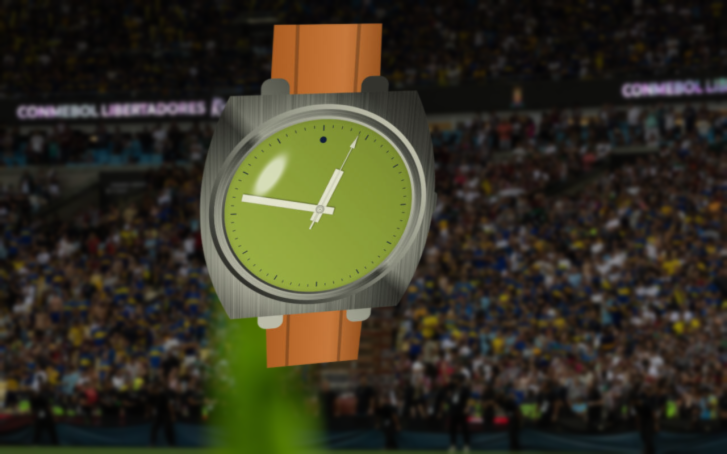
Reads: 12:47:04
